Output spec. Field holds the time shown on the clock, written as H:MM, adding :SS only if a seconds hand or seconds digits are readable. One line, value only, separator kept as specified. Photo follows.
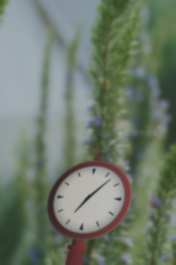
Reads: 7:07
